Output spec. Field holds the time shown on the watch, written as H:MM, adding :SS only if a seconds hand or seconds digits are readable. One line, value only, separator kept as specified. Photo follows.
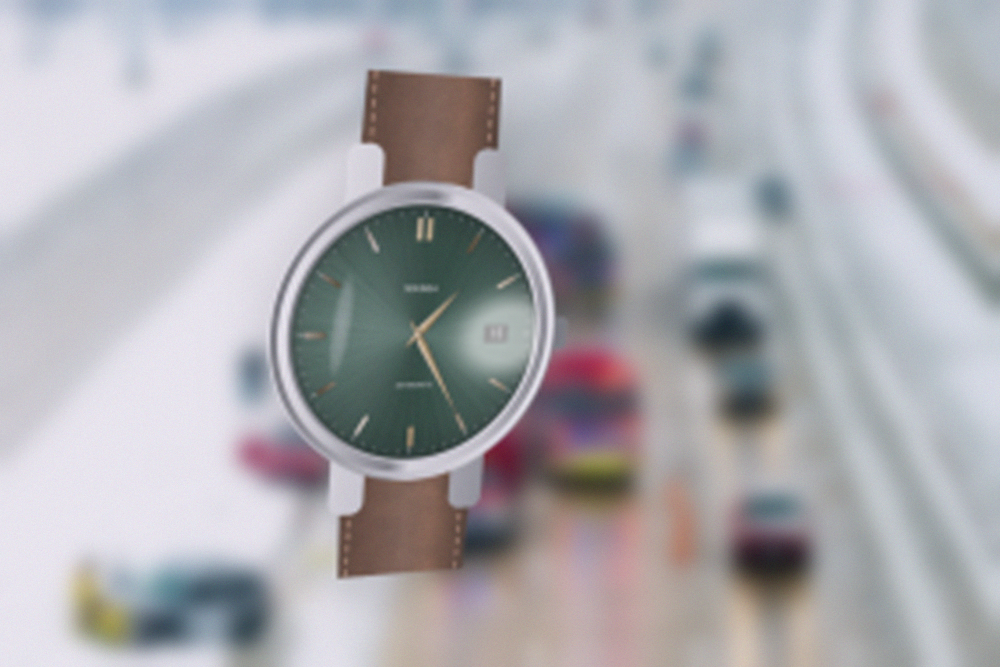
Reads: 1:25
